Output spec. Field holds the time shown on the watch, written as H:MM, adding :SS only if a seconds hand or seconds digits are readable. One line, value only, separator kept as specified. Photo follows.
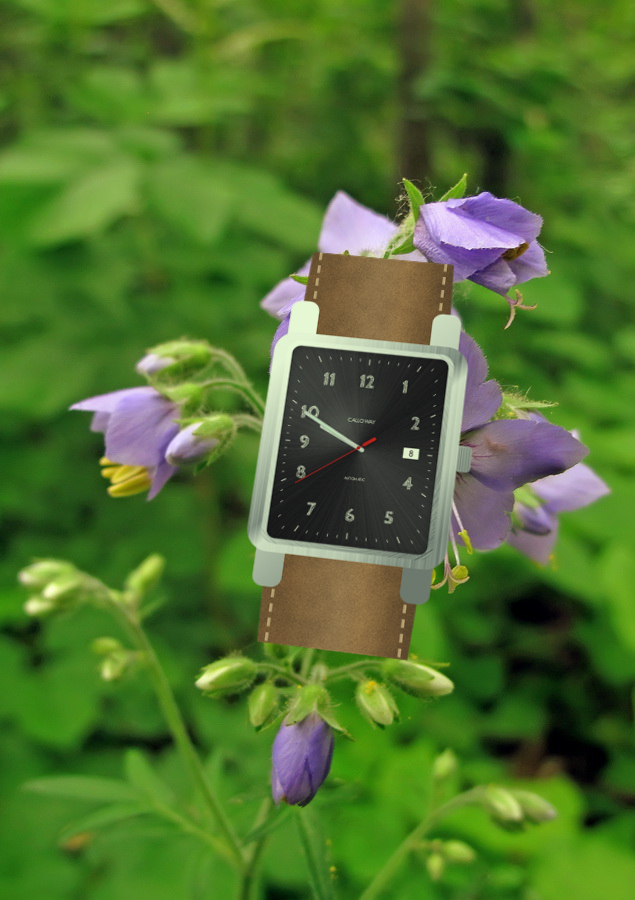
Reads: 9:49:39
